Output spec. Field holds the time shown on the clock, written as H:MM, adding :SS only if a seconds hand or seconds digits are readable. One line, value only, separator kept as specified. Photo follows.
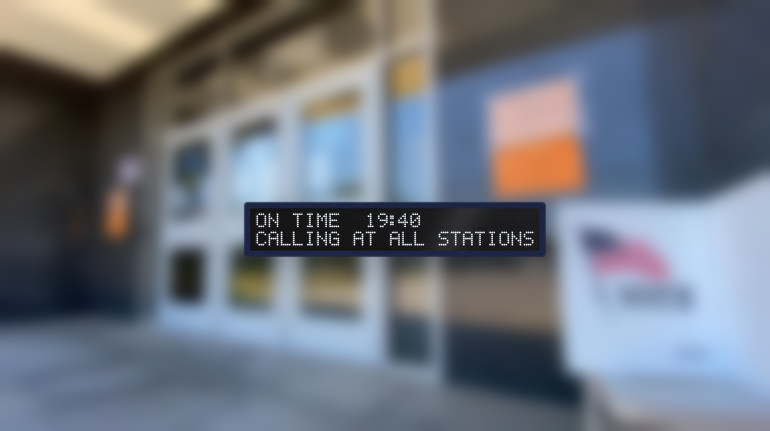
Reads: 19:40
